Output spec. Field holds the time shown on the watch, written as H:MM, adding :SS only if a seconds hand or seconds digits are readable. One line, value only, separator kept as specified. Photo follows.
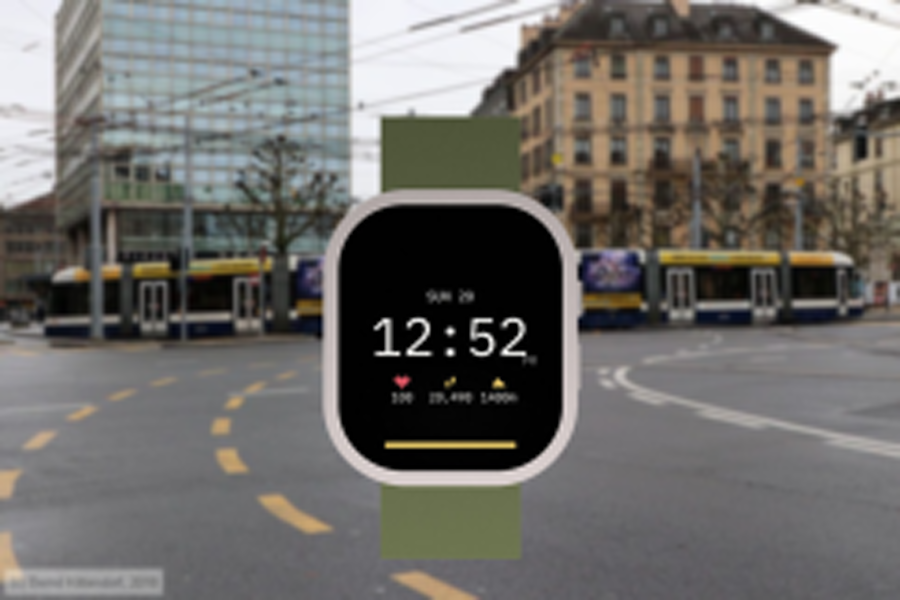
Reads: 12:52
